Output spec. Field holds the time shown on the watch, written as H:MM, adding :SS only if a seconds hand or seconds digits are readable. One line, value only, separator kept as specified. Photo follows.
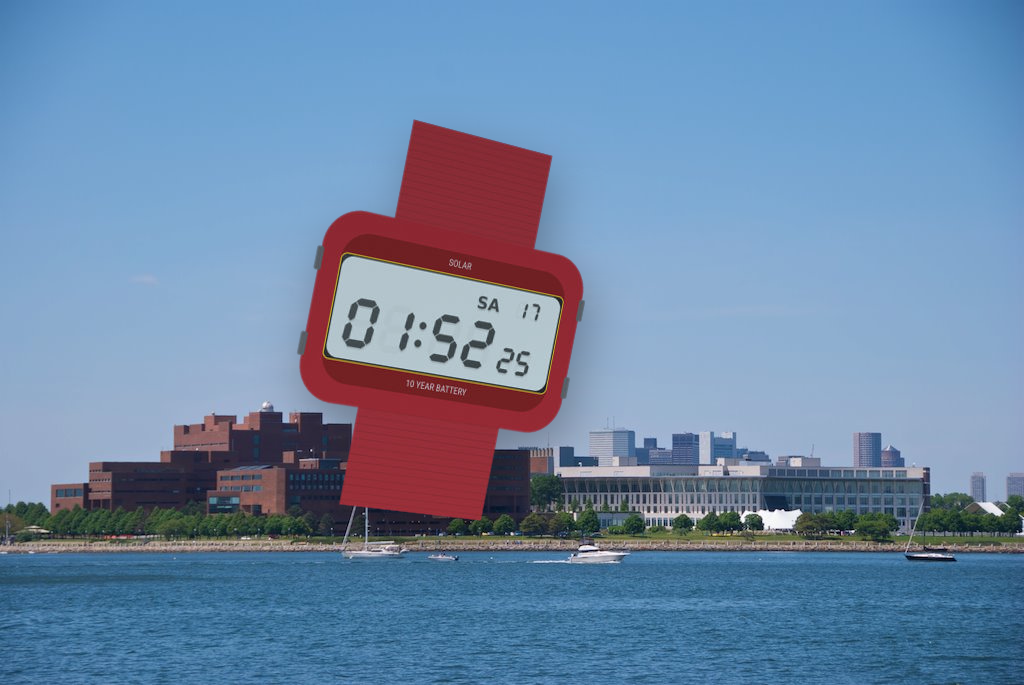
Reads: 1:52:25
